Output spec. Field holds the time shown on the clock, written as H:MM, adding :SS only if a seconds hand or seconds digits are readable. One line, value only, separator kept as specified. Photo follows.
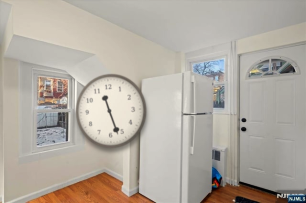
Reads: 11:27
